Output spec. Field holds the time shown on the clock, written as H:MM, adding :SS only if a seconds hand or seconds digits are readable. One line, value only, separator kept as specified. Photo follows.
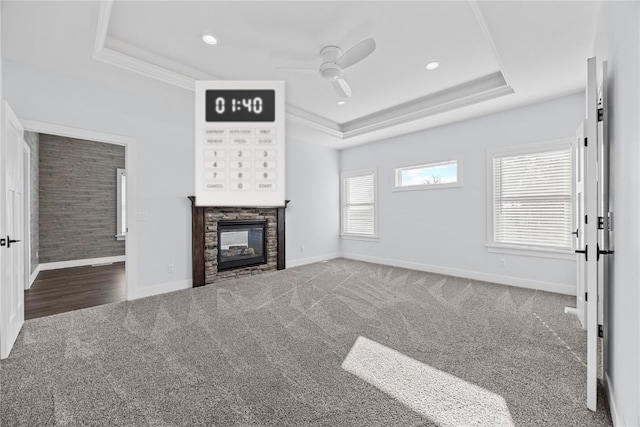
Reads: 1:40
